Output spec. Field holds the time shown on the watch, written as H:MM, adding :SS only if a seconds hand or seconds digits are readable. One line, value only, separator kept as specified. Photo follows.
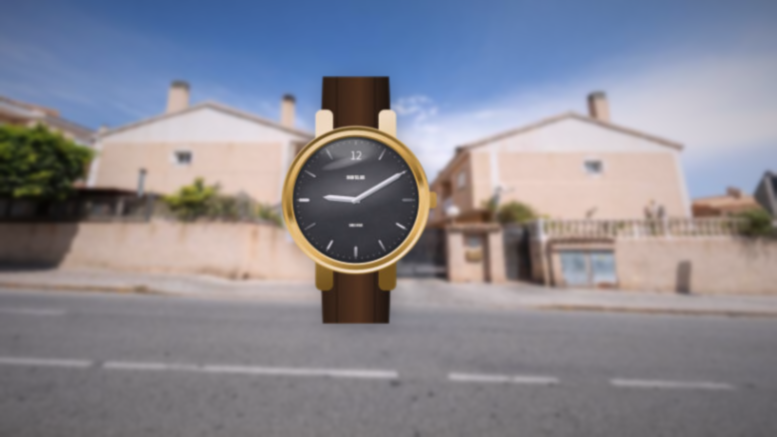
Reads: 9:10
